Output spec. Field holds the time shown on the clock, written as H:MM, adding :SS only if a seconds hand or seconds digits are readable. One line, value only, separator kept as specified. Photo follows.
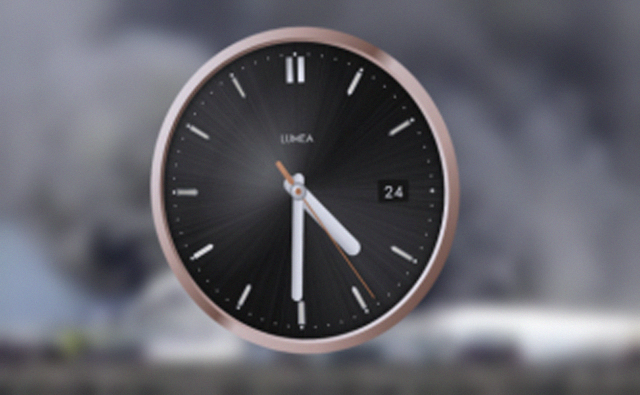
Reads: 4:30:24
